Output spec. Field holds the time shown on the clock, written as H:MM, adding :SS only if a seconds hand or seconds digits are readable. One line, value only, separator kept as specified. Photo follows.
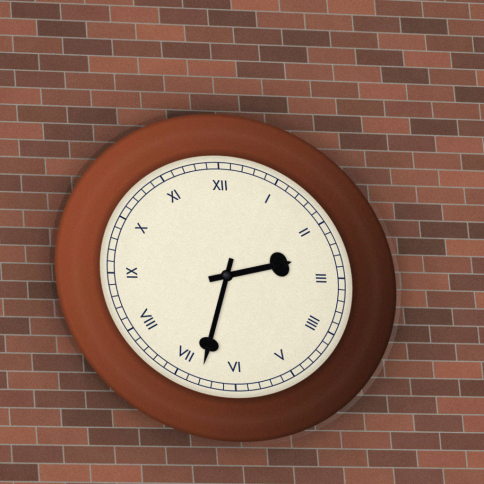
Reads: 2:33
